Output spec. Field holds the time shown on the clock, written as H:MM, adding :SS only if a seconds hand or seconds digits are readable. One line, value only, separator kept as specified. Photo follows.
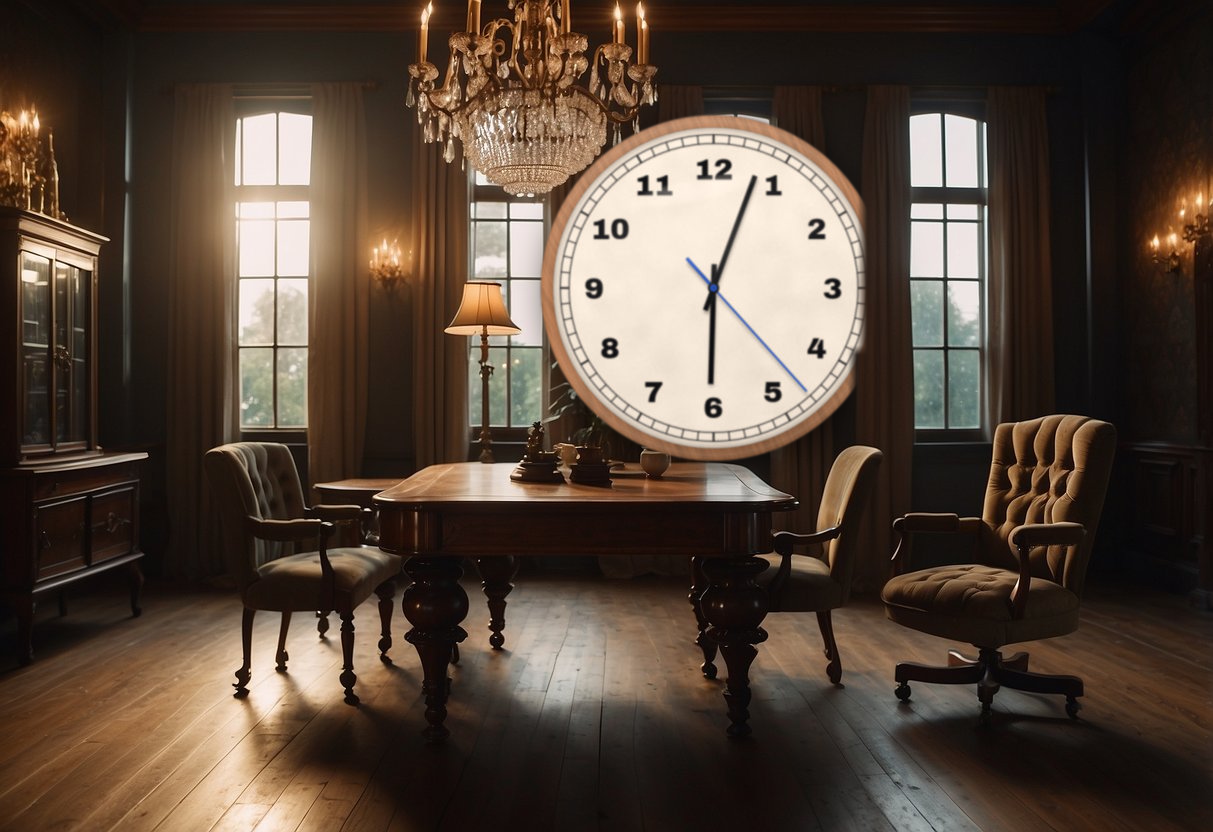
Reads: 6:03:23
